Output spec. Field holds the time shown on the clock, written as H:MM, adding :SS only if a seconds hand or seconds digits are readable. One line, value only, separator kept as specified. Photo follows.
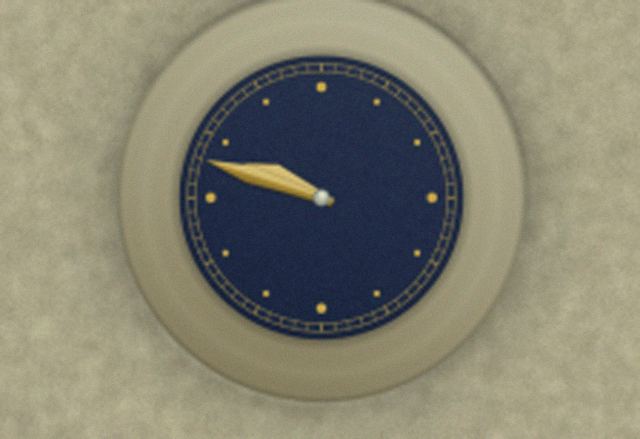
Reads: 9:48
